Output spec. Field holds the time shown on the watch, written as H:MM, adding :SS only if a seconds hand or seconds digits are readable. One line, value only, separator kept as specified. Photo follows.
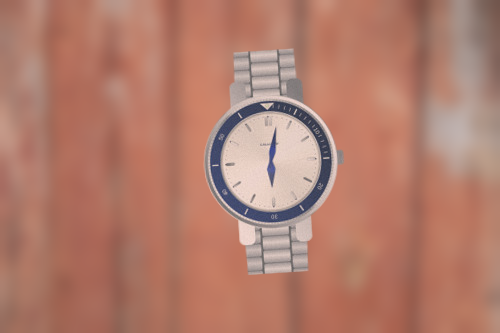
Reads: 6:02
